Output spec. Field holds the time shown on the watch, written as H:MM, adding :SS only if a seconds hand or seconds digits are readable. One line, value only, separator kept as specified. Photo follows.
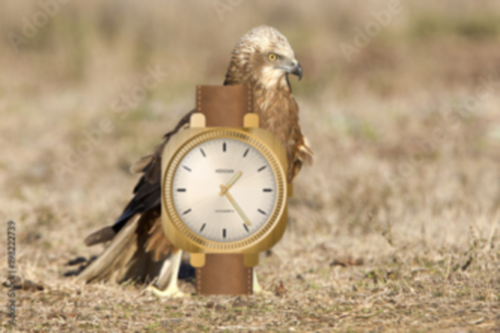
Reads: 1:24
